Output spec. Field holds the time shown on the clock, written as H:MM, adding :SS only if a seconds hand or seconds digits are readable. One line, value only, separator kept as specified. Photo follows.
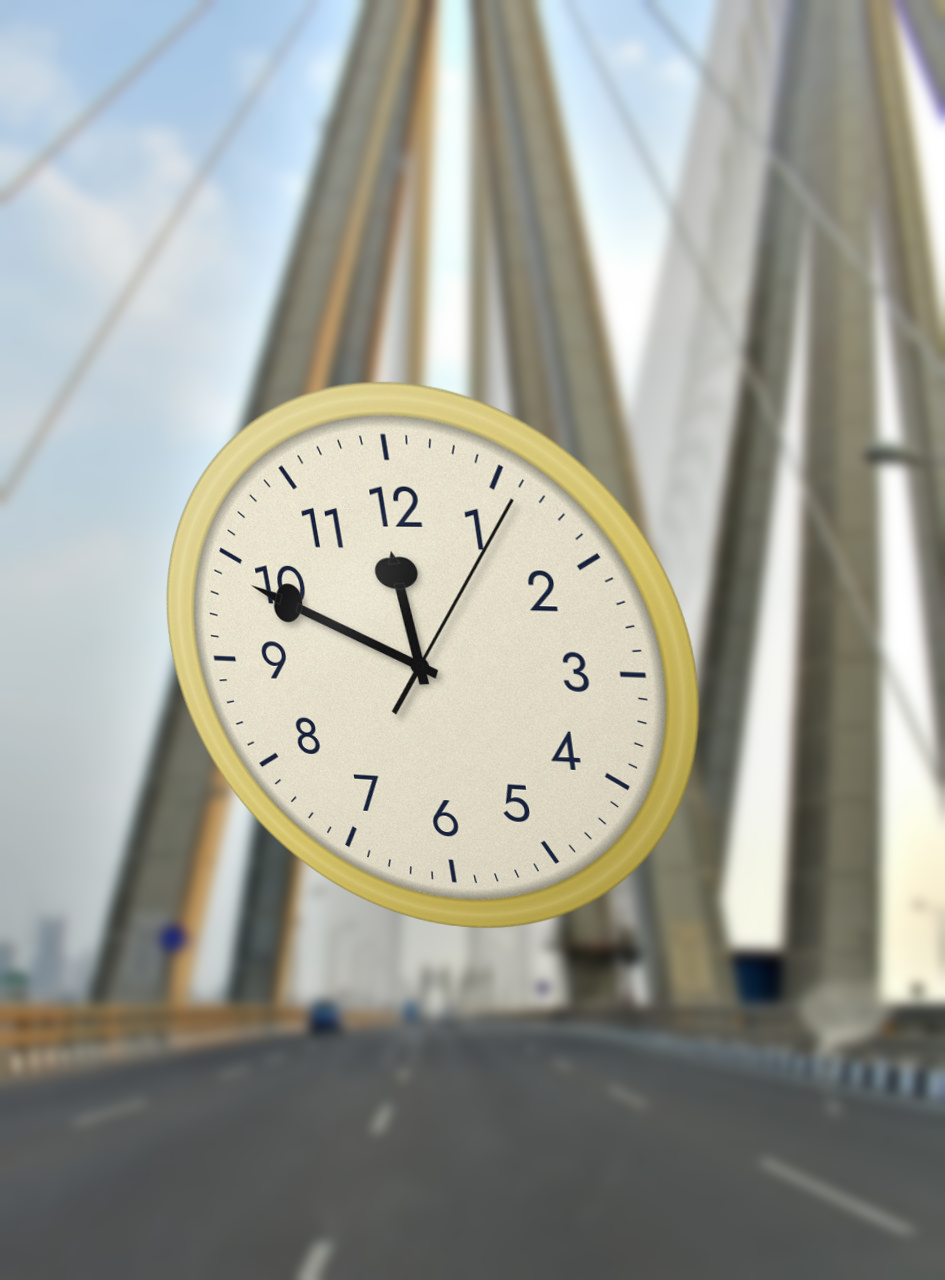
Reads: 11:49:06
